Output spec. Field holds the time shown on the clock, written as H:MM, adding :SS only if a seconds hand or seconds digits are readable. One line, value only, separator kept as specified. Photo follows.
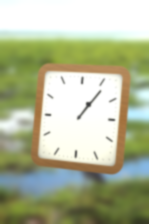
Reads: 1:06
